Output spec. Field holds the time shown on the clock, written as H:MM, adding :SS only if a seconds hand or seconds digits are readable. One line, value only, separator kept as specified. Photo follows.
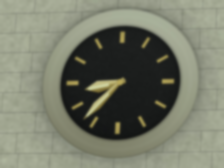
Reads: 8:37
